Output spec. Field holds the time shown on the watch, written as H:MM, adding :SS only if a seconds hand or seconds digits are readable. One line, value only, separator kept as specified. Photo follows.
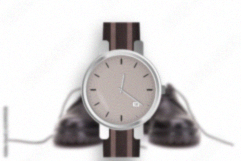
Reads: 12:21
